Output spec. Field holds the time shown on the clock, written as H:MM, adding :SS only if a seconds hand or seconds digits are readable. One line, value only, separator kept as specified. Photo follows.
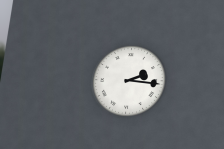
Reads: 2:16
